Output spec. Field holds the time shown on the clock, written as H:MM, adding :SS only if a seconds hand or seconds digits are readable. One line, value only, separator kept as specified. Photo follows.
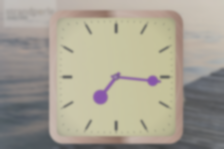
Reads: 7:16
